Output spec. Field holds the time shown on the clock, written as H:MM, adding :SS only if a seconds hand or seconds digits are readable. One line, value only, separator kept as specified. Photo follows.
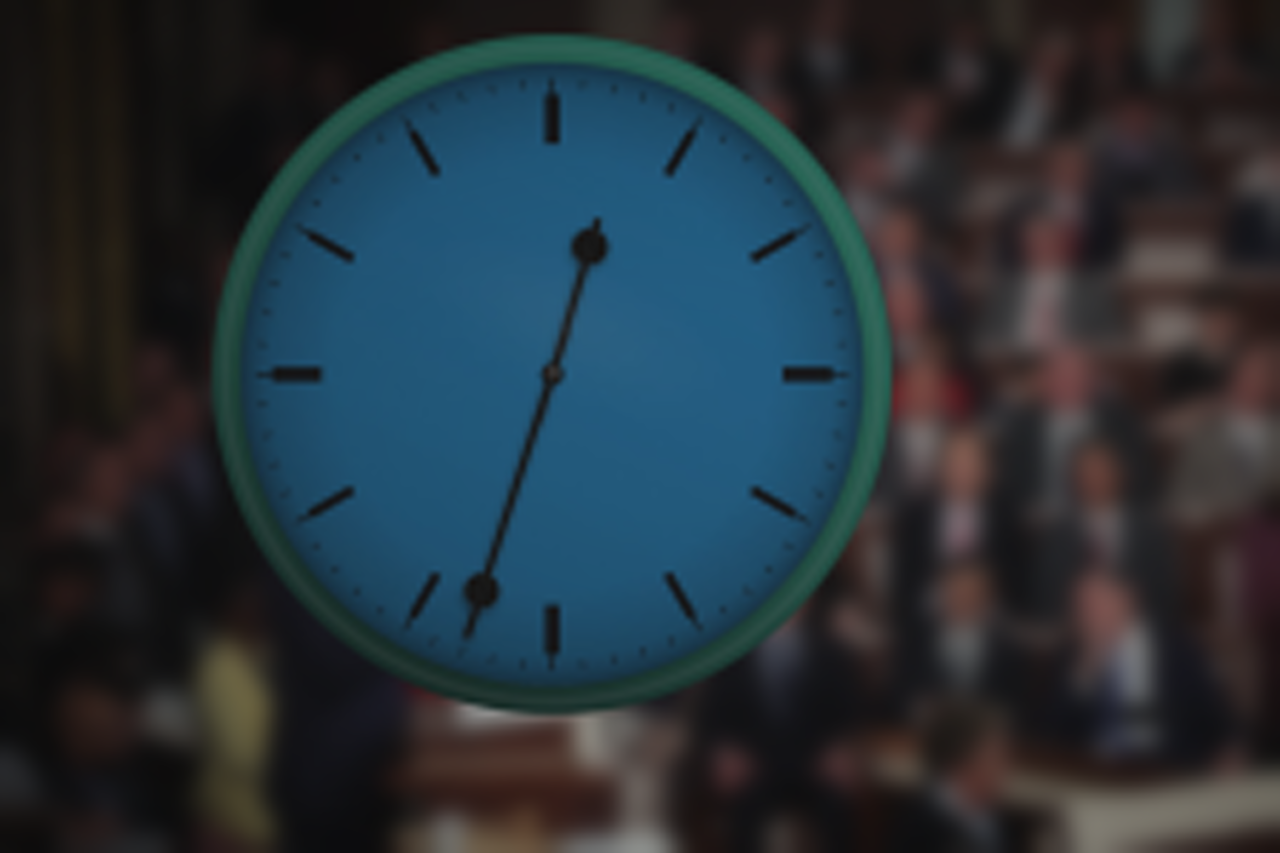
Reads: 12:33
